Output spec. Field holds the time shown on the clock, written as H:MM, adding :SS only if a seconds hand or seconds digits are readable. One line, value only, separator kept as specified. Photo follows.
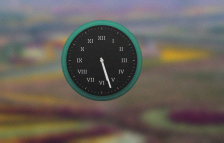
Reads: 5:27
